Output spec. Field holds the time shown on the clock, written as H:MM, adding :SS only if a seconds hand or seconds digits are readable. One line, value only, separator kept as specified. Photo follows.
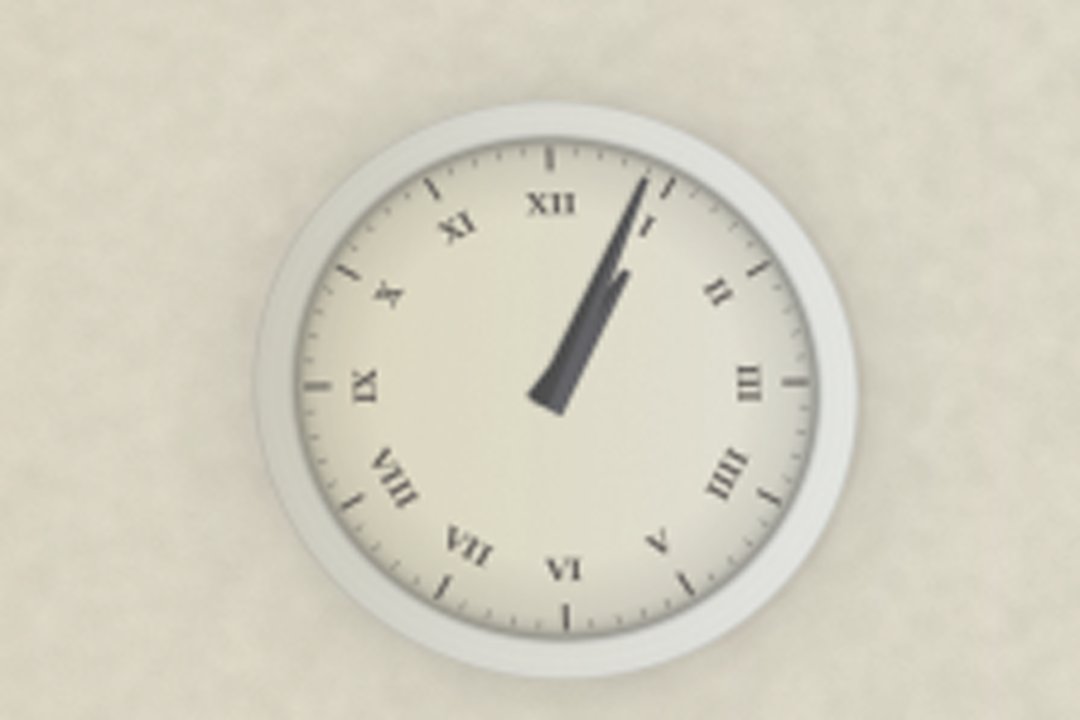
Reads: 1:04
